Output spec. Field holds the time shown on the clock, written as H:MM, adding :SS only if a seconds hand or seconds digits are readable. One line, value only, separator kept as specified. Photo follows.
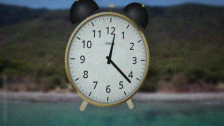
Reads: 12:22
